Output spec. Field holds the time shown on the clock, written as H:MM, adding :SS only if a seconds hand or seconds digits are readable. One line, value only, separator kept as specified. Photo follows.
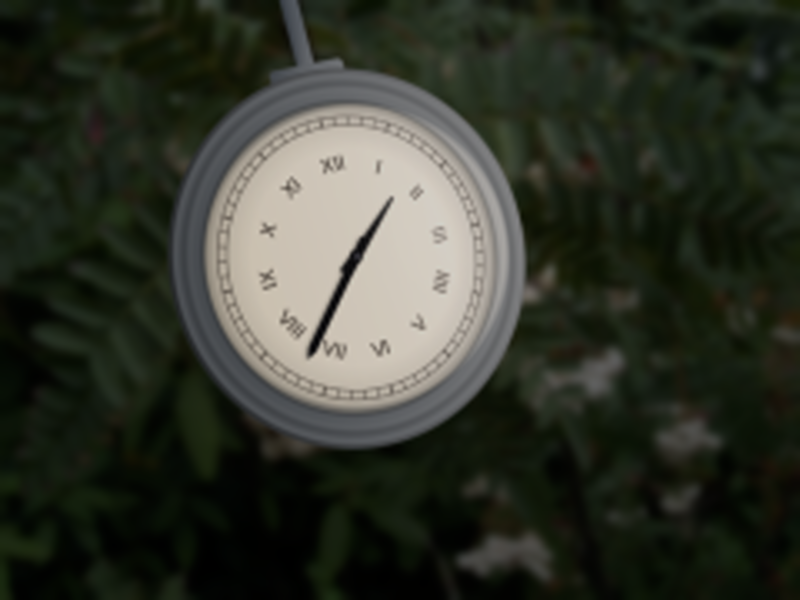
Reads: 1:37
